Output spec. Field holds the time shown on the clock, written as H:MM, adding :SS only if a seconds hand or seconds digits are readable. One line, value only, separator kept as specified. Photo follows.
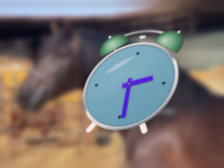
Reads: 2:29
